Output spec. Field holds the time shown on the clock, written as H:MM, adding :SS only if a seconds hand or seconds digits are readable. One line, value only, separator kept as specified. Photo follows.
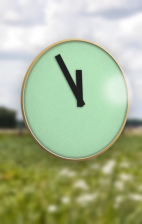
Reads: 11:55
